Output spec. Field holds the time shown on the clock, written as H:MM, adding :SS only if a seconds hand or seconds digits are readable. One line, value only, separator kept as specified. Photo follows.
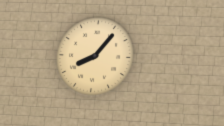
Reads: 8:06
